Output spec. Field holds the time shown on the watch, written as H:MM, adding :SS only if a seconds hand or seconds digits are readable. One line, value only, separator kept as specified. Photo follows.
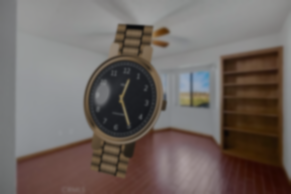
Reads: 12:25
